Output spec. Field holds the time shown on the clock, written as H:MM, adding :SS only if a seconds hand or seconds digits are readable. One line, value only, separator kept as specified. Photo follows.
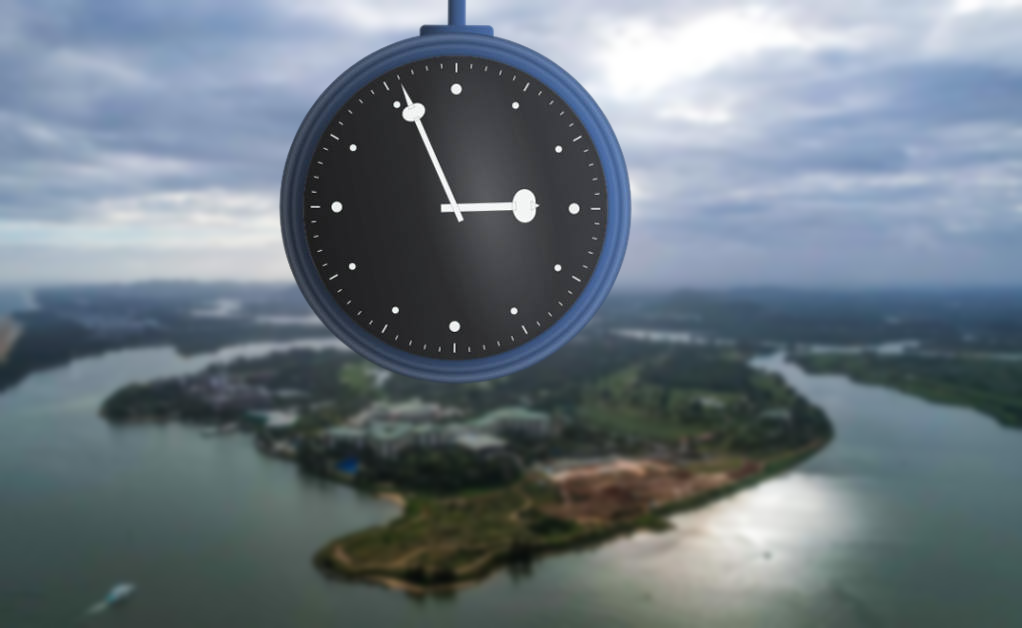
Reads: 2:56
